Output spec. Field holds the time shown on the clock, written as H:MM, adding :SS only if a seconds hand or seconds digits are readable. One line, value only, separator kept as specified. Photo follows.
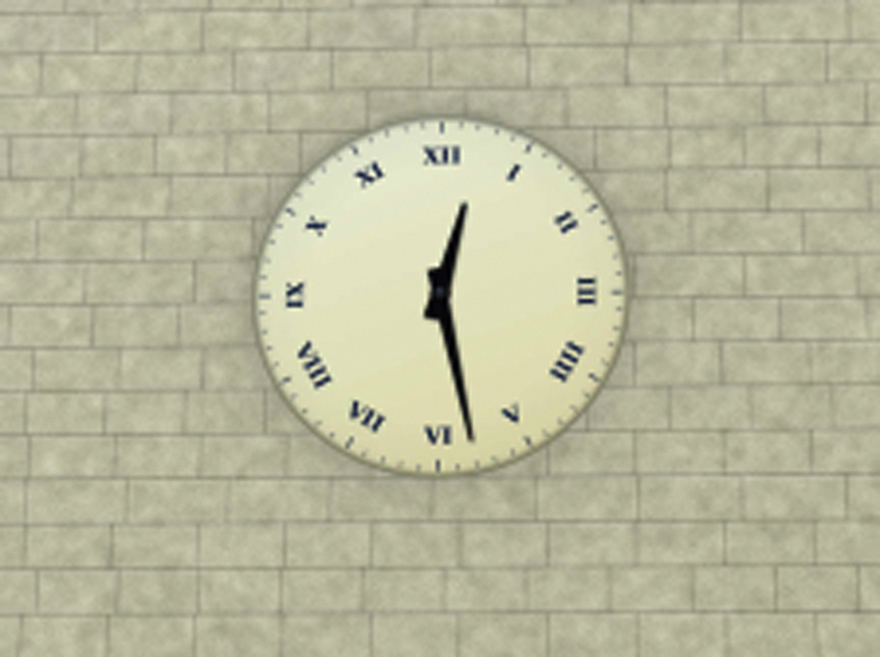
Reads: 12:28
